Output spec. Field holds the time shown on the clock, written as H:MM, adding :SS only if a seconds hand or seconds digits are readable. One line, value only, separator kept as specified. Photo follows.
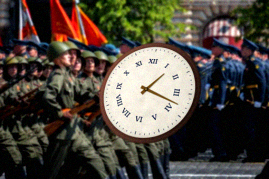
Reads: 1:18
